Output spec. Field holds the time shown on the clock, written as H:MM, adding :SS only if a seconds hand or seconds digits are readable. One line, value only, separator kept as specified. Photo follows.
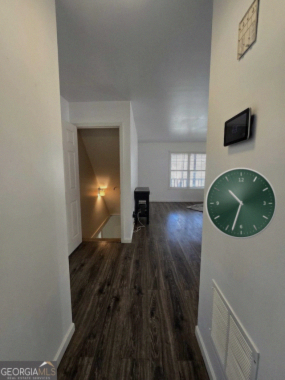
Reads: 10:33
